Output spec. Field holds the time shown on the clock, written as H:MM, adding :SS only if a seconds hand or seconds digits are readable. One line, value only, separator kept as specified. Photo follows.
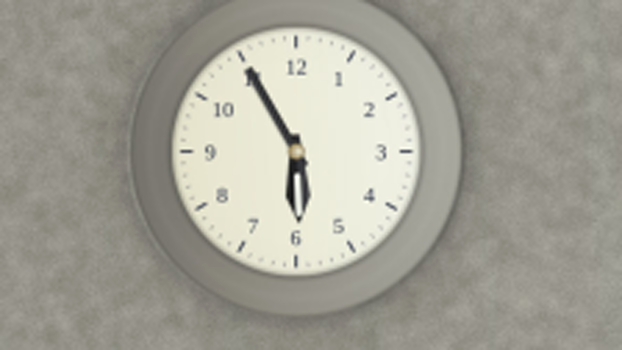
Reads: 5:55
